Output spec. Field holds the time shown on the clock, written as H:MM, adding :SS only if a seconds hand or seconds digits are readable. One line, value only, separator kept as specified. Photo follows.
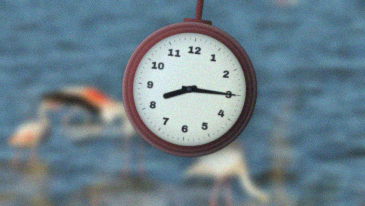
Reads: 8:15
